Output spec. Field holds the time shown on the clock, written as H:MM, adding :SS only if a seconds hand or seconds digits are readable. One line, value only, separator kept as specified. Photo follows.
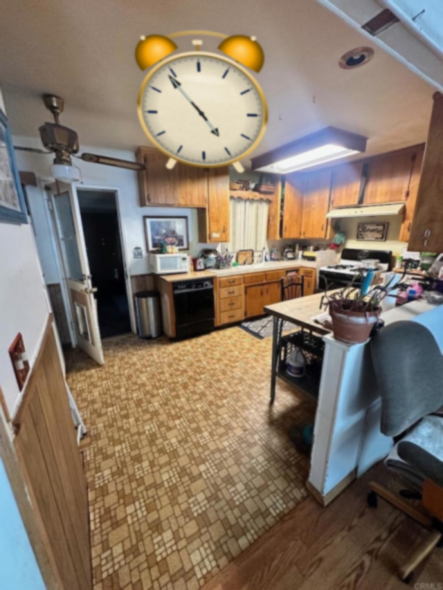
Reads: 4:54
